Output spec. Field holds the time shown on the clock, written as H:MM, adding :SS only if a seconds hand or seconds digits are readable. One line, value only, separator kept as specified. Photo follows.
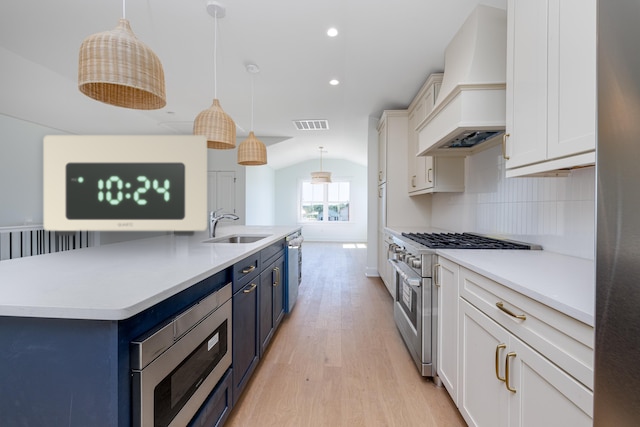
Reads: 10:24
